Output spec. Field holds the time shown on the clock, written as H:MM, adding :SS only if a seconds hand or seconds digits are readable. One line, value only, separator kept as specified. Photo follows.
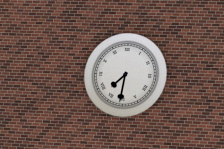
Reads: 7:31
